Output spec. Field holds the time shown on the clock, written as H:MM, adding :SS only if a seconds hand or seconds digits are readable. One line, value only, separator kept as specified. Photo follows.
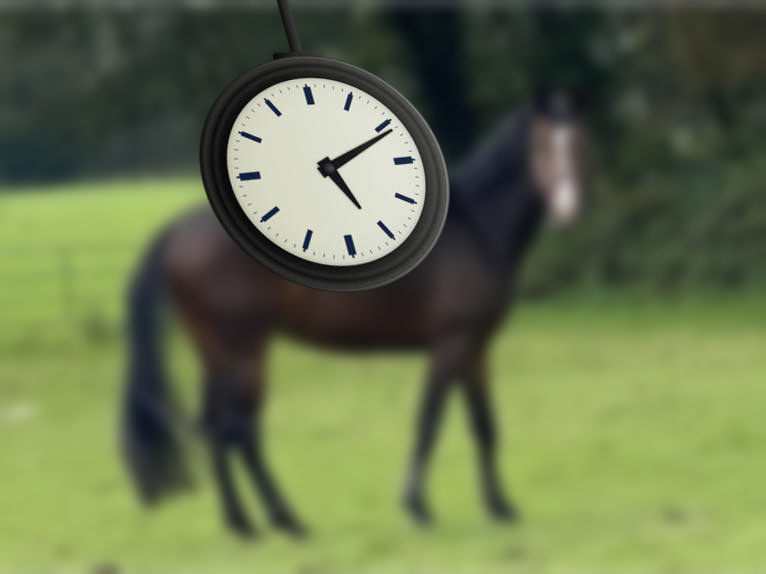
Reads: 5:11
